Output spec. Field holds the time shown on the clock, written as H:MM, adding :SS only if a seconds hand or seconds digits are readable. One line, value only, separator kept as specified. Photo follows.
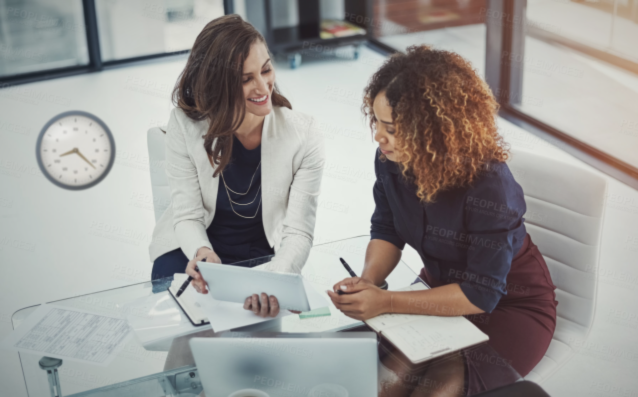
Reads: 8:22
